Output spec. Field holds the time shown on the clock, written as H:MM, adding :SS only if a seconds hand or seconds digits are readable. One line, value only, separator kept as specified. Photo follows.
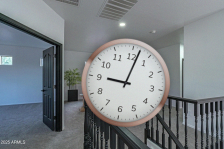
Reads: 9:02
